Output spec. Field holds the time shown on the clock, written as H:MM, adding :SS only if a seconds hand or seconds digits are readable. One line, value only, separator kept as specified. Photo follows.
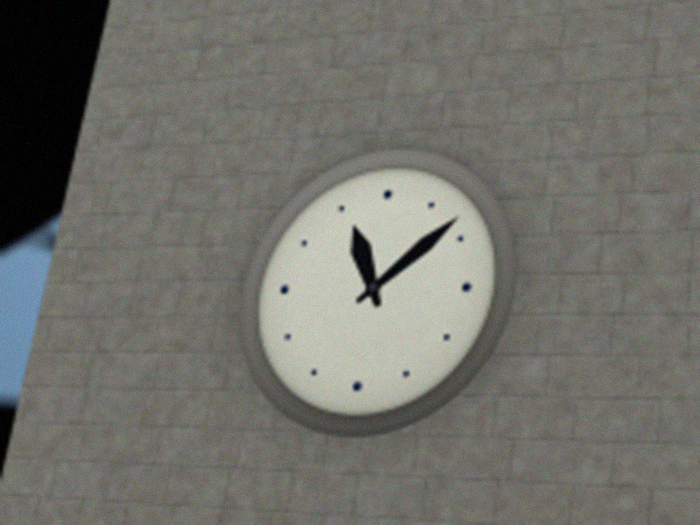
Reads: 11:08
